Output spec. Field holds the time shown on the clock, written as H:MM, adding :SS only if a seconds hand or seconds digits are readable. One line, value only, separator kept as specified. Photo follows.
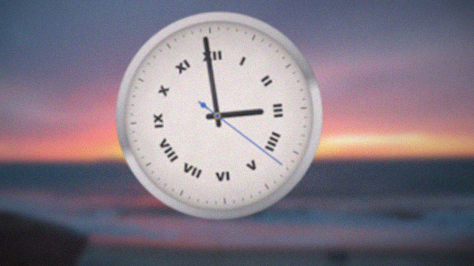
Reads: 2:59:22
